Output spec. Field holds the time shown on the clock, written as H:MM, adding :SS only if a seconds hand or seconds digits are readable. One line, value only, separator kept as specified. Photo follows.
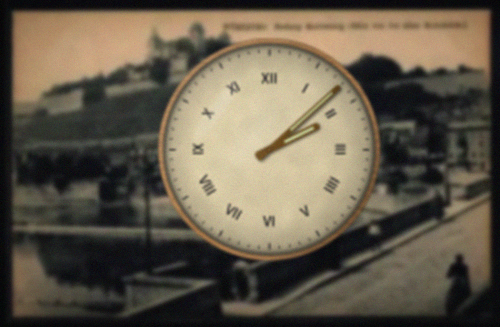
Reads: 2:08
